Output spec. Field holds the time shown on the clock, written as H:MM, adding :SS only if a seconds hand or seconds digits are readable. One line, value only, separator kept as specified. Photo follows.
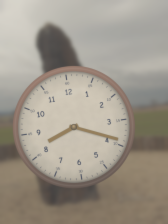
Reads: 8:19
